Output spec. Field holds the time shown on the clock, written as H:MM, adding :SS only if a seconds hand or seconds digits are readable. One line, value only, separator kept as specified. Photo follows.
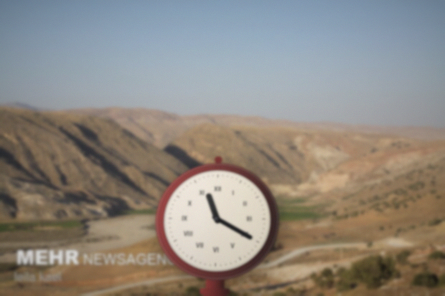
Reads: 11:20
